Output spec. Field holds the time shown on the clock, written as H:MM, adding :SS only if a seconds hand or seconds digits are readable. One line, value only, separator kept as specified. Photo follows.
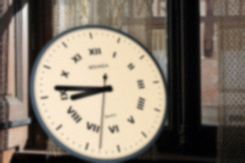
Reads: 8:46:33
